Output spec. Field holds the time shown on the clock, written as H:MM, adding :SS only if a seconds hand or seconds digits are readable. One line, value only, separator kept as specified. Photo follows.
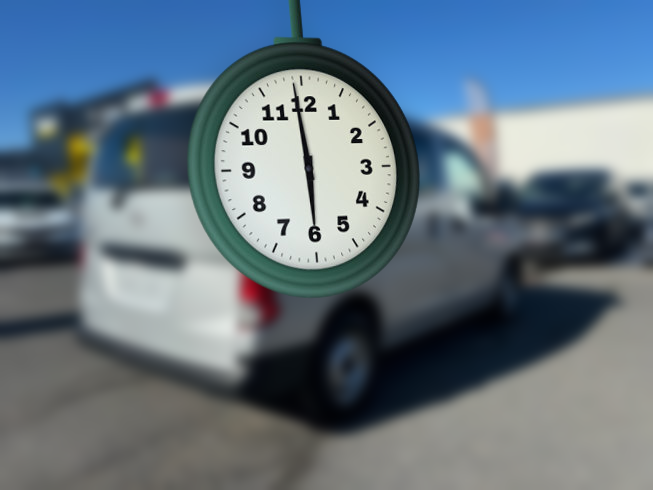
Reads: 5:59
